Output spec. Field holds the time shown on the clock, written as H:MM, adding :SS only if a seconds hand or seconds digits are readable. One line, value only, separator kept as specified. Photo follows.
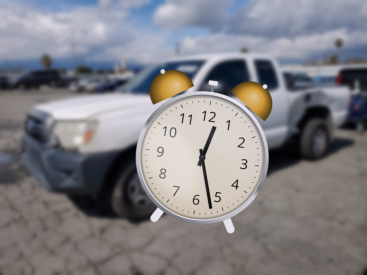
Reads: 12:27
